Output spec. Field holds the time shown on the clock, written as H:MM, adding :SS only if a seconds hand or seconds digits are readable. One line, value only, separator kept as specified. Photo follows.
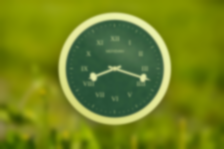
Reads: 8:18
